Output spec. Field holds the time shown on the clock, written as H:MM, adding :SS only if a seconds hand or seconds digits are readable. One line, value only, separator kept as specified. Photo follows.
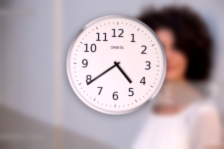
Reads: 4:39
